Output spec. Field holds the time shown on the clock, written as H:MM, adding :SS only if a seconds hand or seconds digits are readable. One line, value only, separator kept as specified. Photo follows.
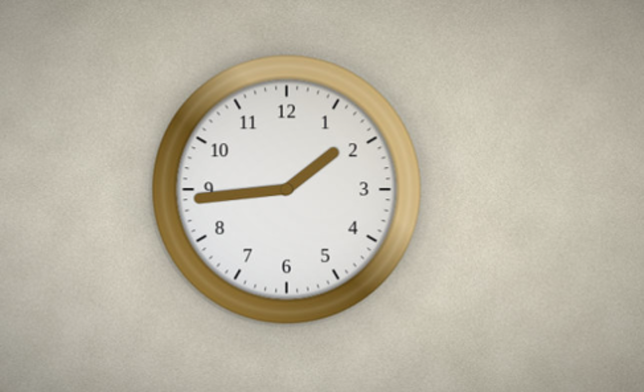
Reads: 1:44
